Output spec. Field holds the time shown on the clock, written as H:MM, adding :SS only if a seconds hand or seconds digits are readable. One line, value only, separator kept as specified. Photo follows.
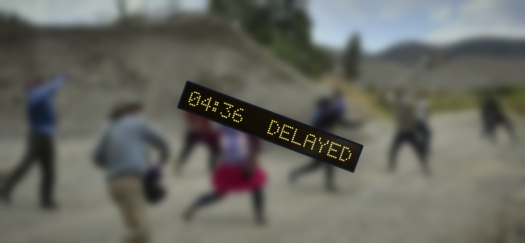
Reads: 4:36
